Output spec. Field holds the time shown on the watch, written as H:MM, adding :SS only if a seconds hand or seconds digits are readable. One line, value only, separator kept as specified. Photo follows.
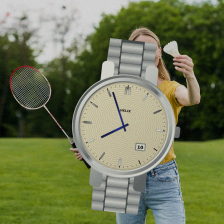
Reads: 7:56
